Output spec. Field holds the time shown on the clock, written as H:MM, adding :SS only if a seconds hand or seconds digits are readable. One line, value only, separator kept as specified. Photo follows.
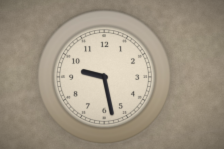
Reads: 9:28
